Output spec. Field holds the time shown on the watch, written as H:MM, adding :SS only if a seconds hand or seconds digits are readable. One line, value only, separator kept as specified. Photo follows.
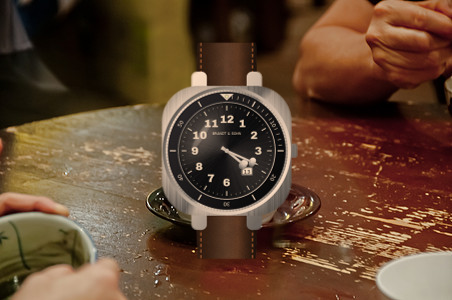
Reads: 4:19
